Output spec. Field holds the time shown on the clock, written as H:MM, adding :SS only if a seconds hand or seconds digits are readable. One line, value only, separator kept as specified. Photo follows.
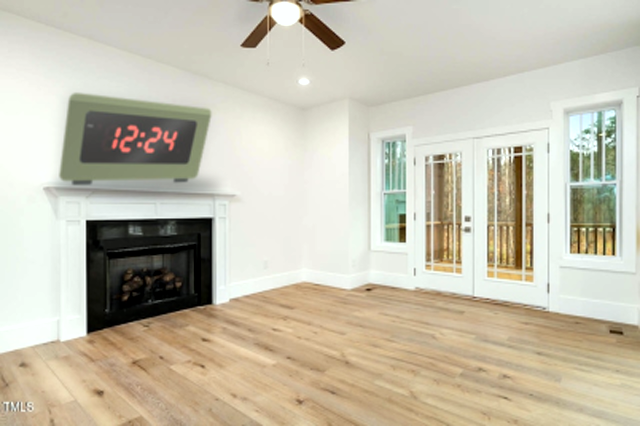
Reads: 12:24
